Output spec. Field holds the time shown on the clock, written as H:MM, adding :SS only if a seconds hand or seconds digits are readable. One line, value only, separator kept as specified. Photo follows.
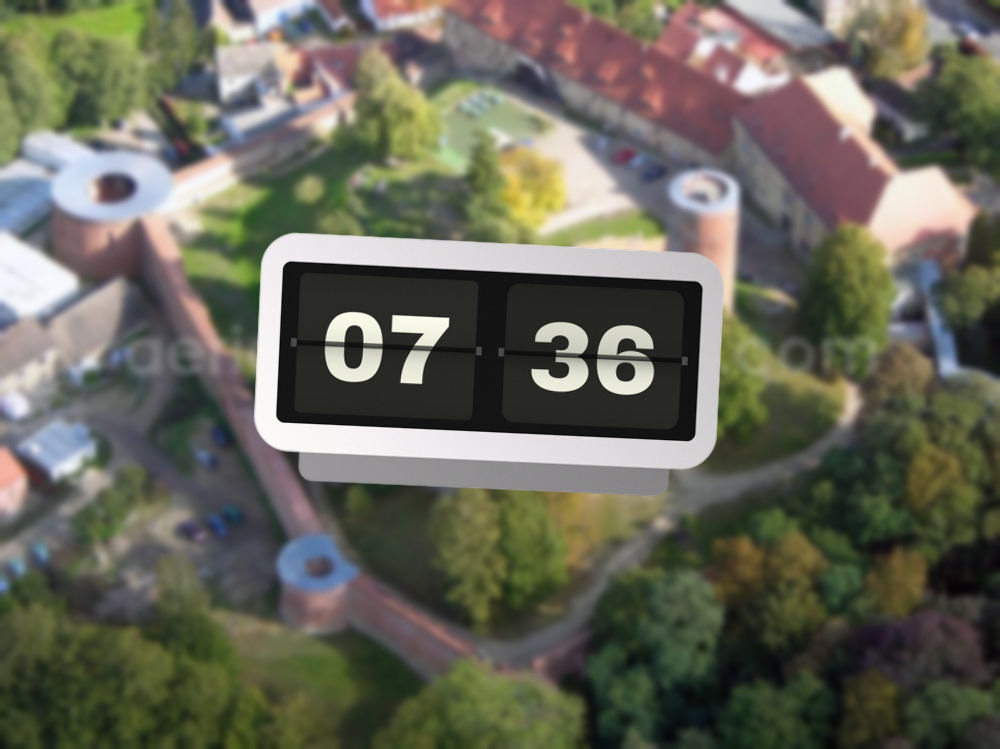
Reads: 7:36
